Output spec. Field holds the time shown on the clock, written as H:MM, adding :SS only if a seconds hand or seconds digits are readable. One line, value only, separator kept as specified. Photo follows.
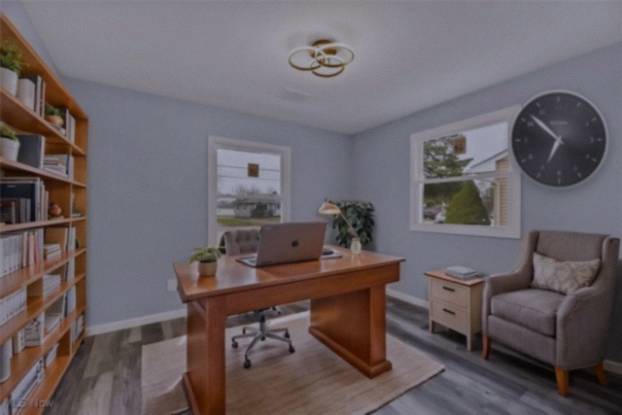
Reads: 6:52
